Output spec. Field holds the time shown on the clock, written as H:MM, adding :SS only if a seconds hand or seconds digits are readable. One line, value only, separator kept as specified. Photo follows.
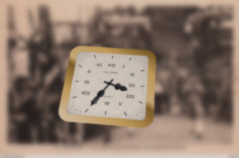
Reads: 3:35
